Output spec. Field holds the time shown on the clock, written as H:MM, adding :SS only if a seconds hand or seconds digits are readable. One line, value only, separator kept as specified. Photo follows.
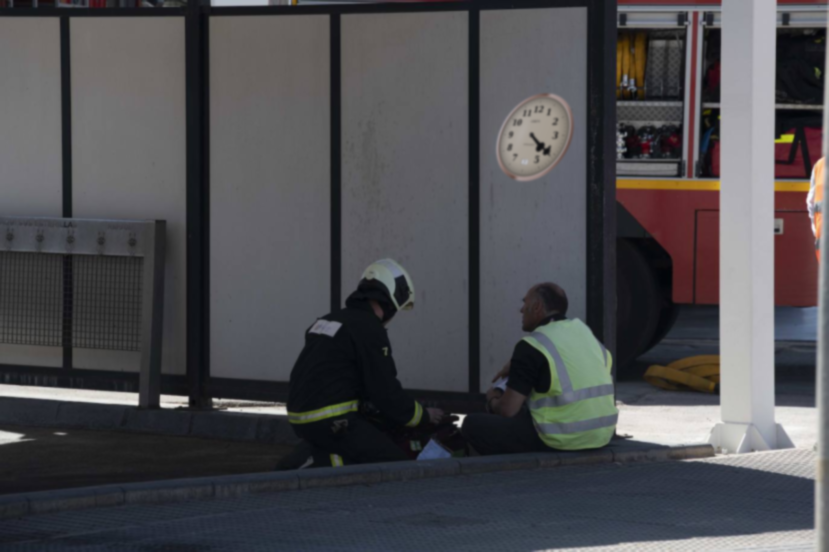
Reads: 4:21
